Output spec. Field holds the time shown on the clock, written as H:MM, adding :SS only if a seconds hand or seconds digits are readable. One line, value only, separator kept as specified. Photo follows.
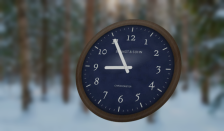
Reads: 8:55
